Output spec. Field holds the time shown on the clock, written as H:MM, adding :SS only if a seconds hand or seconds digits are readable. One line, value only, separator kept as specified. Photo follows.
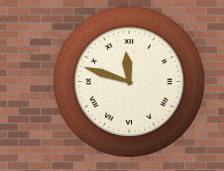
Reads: 11:48
